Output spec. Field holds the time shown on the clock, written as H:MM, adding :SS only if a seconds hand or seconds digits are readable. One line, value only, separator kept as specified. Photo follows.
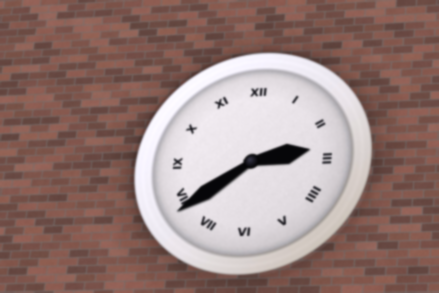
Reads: 2:39
